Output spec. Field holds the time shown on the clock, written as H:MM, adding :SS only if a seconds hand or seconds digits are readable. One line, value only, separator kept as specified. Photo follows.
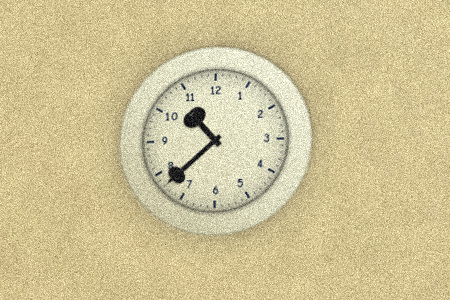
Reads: 10:38
